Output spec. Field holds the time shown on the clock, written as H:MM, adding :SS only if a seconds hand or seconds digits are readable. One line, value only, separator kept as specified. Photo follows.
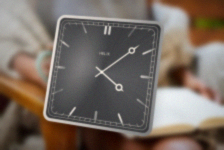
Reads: 4:08
